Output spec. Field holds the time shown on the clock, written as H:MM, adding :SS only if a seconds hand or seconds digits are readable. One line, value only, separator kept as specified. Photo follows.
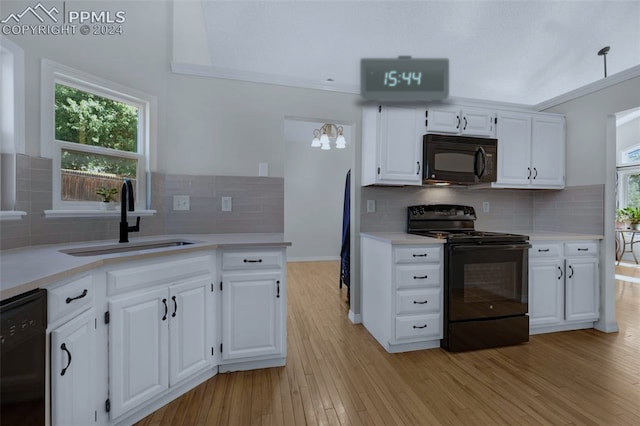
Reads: 15:44
